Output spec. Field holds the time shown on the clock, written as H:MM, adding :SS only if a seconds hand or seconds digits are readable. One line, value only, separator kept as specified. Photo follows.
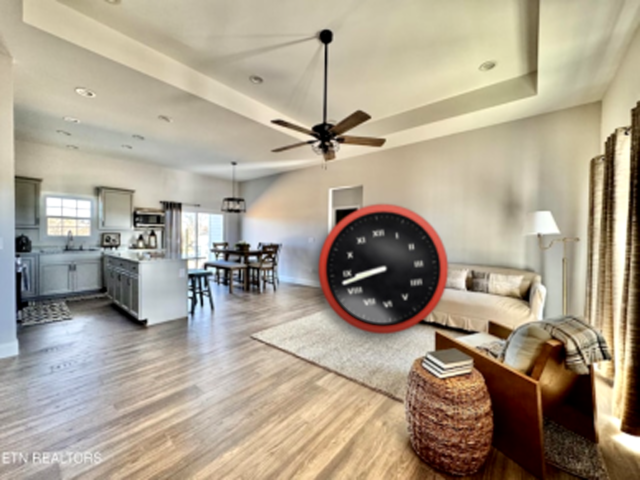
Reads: 8:43
